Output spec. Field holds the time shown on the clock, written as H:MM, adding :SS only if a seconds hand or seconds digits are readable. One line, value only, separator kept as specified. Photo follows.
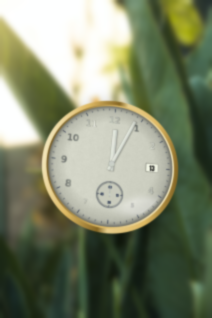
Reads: 12:04
